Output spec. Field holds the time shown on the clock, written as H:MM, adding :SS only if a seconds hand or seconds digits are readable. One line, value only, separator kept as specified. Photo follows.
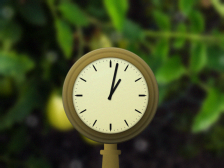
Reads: 1:02
